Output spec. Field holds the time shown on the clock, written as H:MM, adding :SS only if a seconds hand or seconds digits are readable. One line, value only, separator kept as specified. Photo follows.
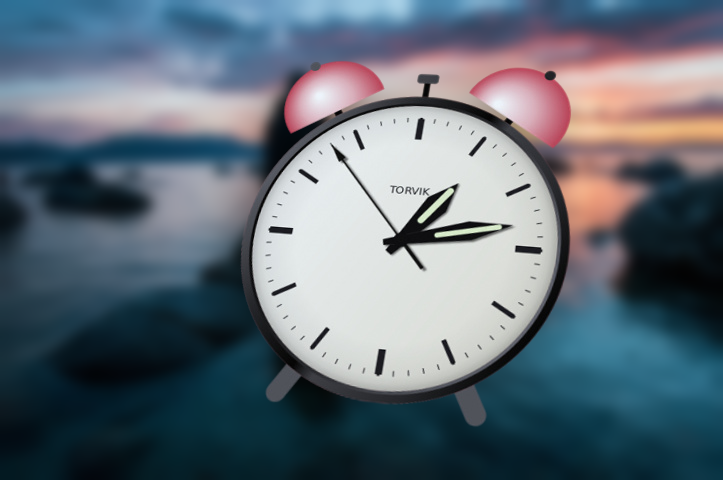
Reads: 1:12:53
